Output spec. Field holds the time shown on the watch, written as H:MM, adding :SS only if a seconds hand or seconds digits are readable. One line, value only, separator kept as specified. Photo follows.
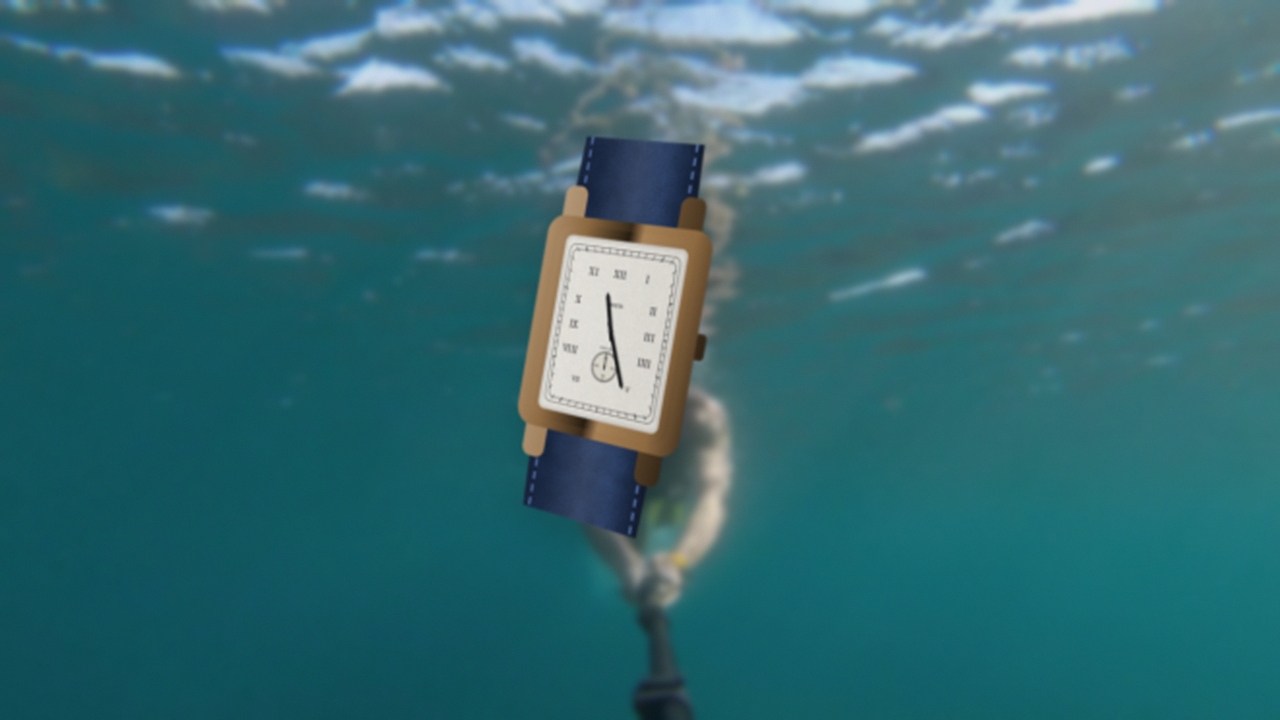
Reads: 11:26
